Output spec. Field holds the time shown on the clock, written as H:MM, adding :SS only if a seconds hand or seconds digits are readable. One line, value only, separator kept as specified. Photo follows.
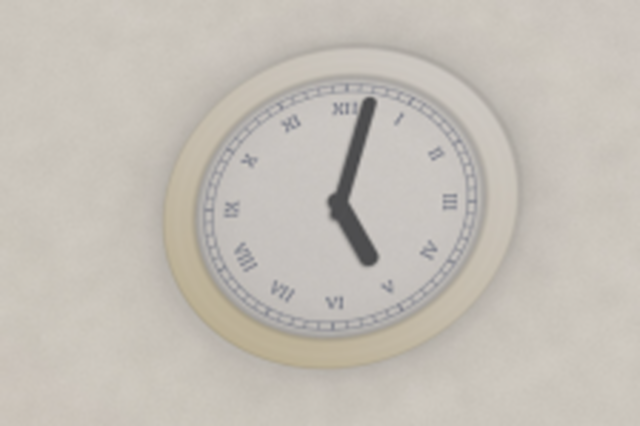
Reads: 5:02
